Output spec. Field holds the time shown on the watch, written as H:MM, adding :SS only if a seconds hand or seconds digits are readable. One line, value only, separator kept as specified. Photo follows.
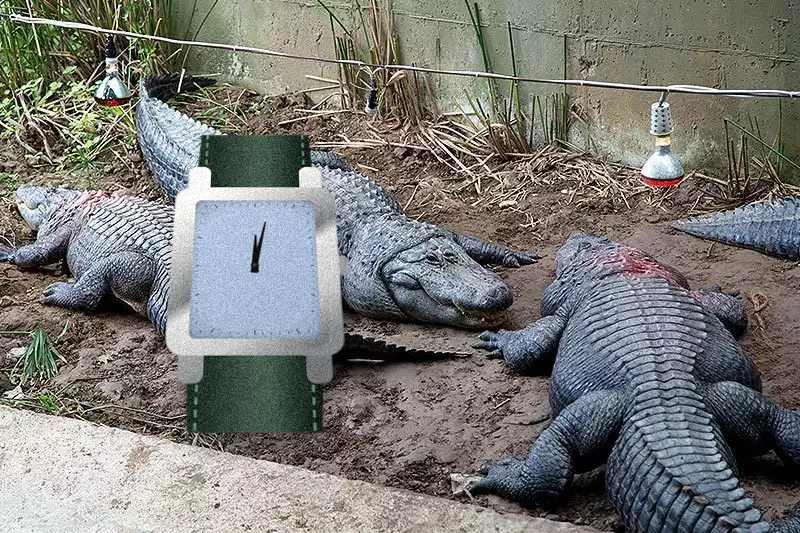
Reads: 12:02
